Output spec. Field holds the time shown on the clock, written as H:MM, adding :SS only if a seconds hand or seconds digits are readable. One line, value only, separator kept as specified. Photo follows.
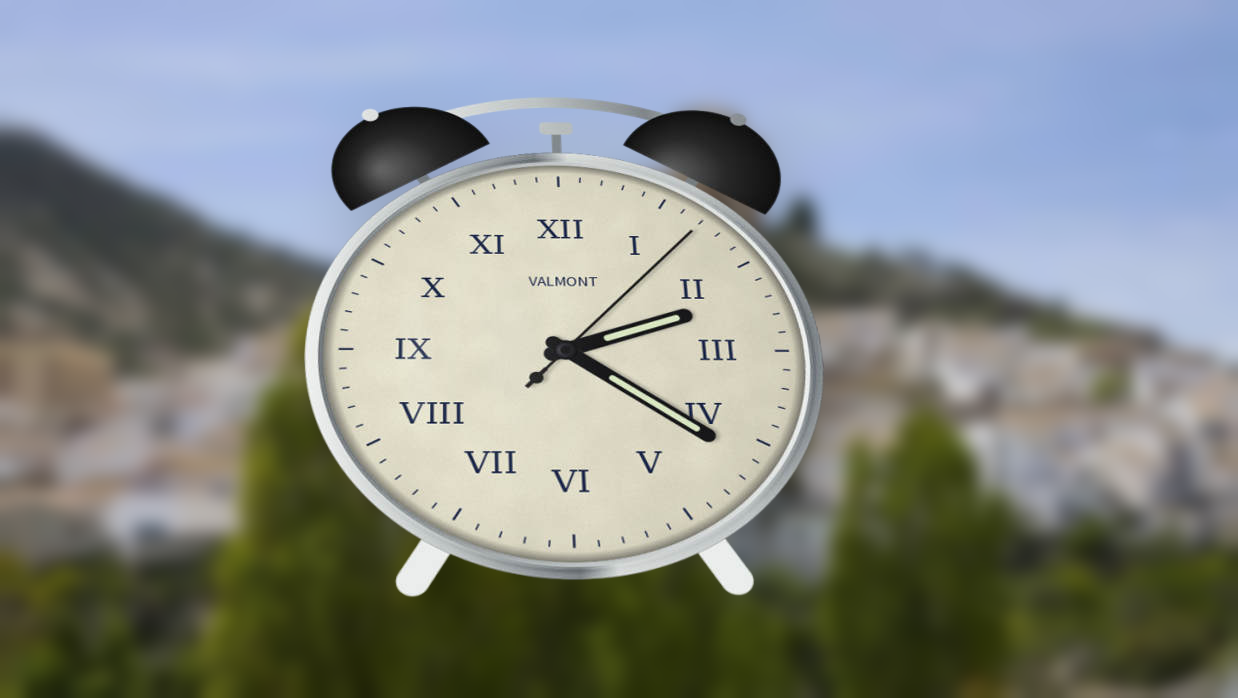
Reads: 2:21:07
